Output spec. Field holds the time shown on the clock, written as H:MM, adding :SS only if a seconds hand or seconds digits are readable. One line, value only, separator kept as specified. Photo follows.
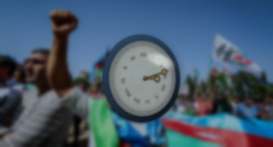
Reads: 3:13
